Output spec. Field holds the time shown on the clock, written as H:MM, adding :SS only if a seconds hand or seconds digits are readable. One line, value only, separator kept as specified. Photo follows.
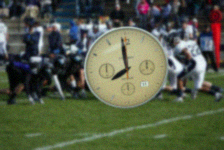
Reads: 7:59
